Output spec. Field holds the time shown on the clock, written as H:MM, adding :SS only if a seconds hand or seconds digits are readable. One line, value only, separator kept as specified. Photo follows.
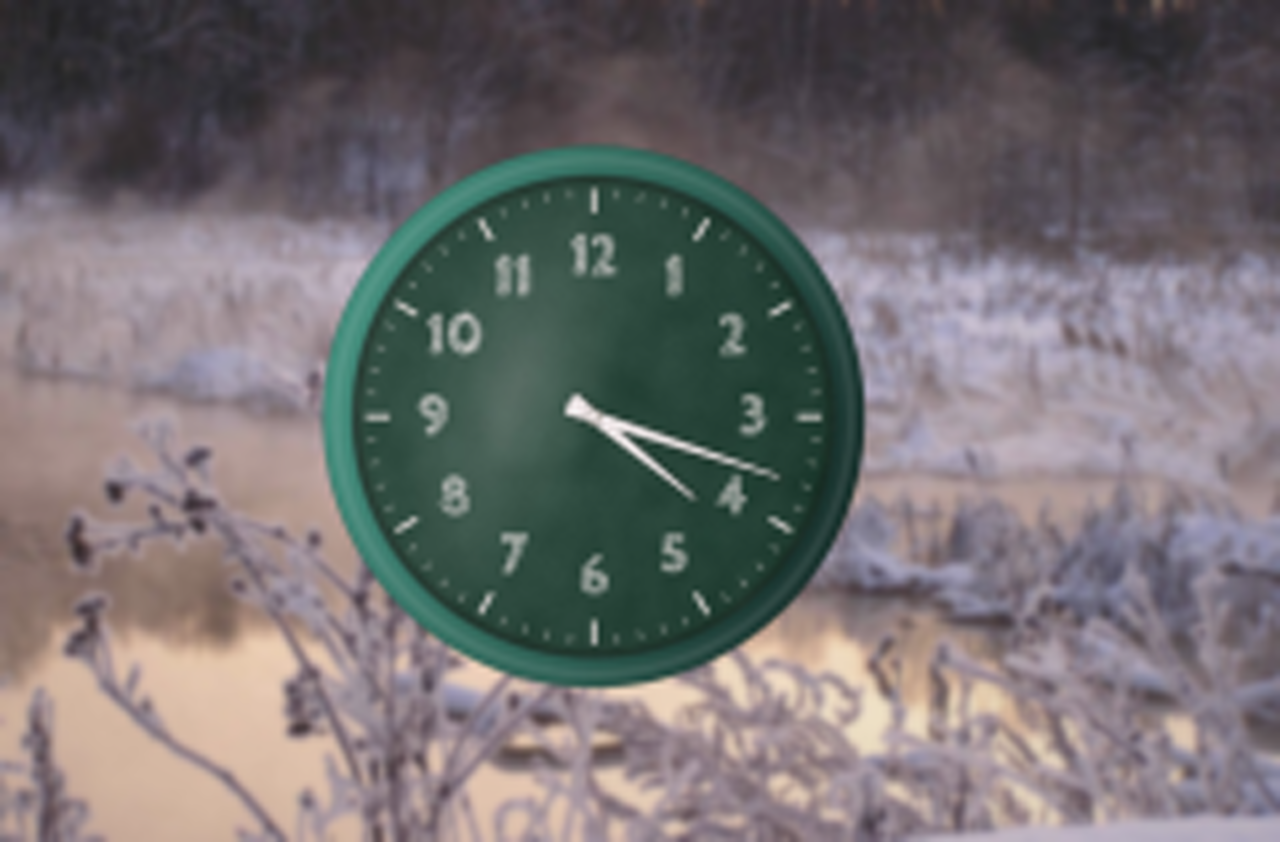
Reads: 4:18
